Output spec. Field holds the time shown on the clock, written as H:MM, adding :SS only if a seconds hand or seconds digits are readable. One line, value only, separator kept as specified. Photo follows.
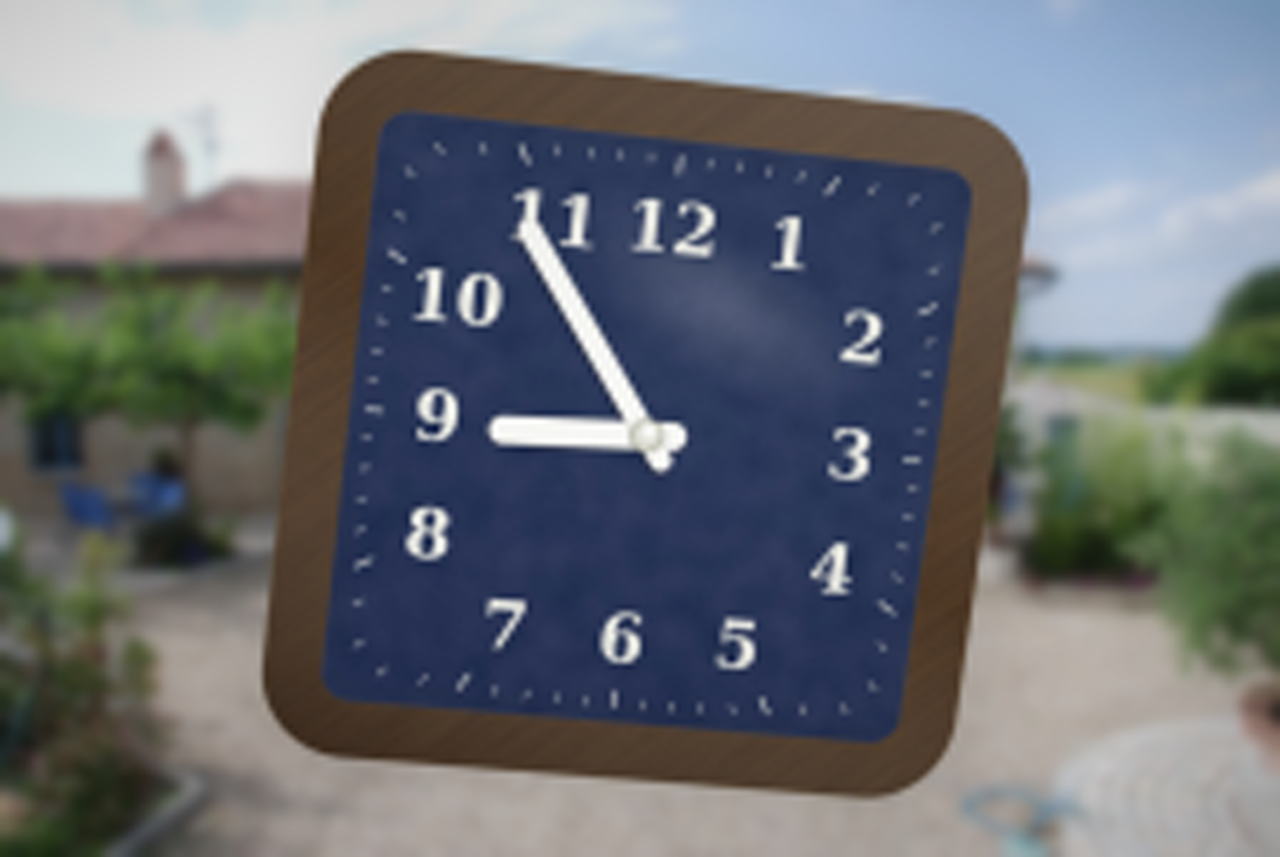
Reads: 8:54
